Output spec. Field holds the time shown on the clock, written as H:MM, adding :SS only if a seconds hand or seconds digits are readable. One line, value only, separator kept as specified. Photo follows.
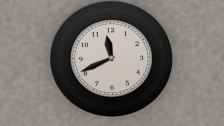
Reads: 11:41
